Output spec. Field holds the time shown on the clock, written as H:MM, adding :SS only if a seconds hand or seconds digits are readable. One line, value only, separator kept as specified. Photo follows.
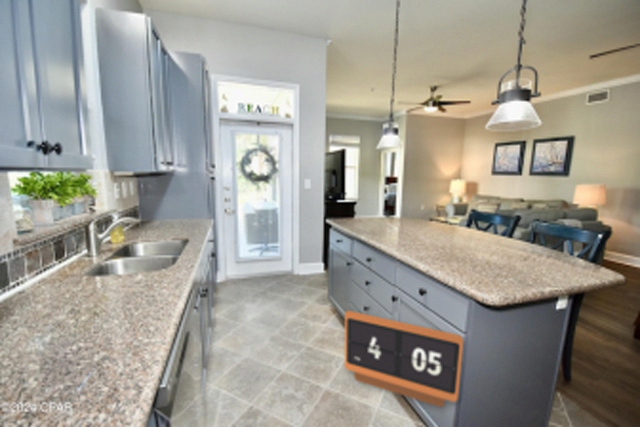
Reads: 4:05
